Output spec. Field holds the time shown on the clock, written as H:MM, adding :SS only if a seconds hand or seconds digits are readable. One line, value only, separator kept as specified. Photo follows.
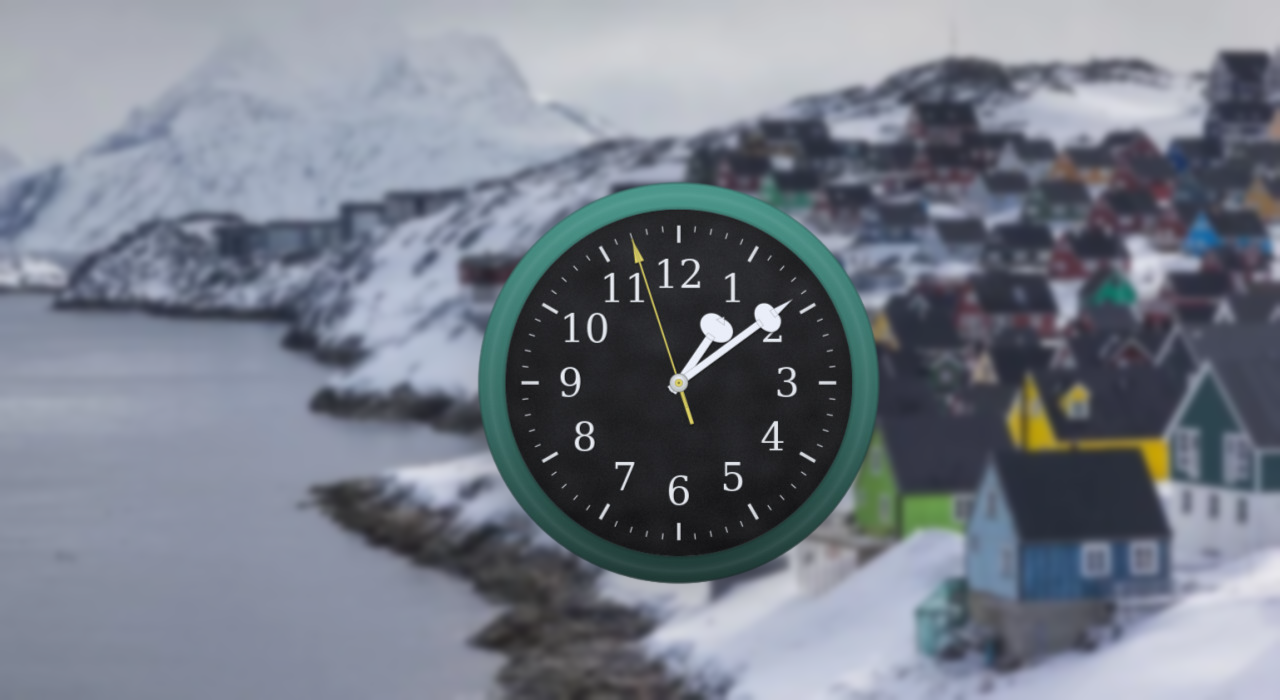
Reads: 1:08:57
